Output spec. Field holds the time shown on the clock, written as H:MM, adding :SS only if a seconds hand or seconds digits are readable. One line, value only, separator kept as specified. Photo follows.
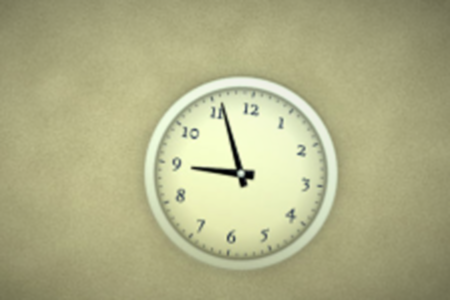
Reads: 8:56
